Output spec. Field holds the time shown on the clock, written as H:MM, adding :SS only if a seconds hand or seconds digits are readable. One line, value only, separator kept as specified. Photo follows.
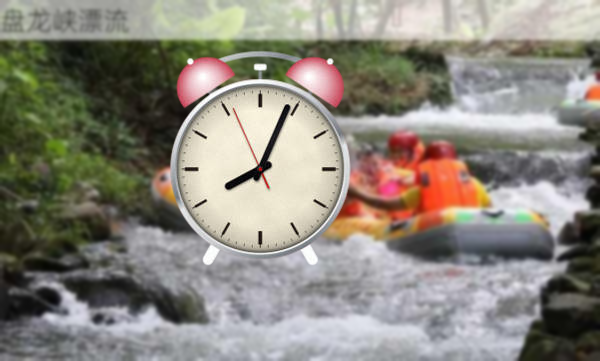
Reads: 8:03:56
